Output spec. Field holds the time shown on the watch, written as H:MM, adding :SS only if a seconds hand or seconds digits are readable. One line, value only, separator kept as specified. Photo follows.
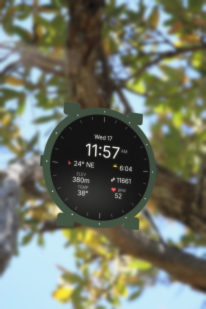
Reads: 11:57
